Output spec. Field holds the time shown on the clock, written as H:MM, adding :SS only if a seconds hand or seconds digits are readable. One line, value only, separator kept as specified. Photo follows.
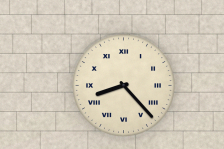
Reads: 8:23
